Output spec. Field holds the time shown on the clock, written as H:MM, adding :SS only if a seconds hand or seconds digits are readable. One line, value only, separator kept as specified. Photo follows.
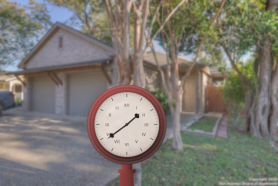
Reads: 1:39
